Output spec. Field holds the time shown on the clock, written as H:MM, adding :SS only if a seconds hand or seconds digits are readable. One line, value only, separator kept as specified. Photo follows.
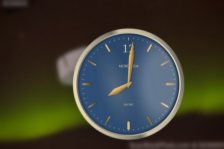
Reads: 8:01
